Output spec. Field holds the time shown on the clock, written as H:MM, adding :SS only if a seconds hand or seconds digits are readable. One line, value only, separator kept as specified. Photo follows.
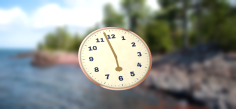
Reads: 5:58
